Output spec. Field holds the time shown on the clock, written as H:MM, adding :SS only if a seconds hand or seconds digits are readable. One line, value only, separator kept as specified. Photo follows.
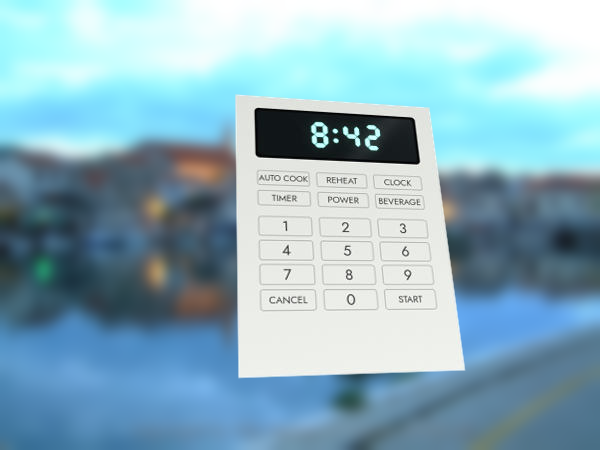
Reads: 8:42
